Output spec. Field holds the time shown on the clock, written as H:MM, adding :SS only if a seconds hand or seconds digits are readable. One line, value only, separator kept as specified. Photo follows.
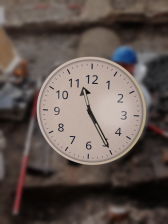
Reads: 11:25
